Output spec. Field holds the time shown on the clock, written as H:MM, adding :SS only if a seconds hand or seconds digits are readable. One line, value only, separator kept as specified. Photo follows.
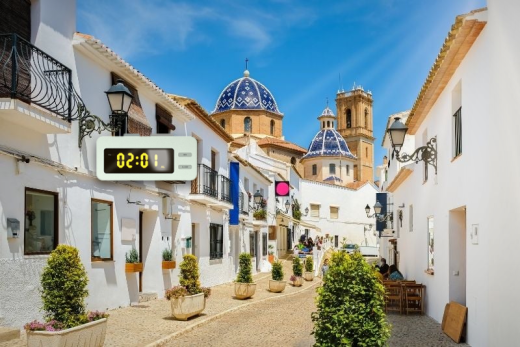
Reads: 2:01
